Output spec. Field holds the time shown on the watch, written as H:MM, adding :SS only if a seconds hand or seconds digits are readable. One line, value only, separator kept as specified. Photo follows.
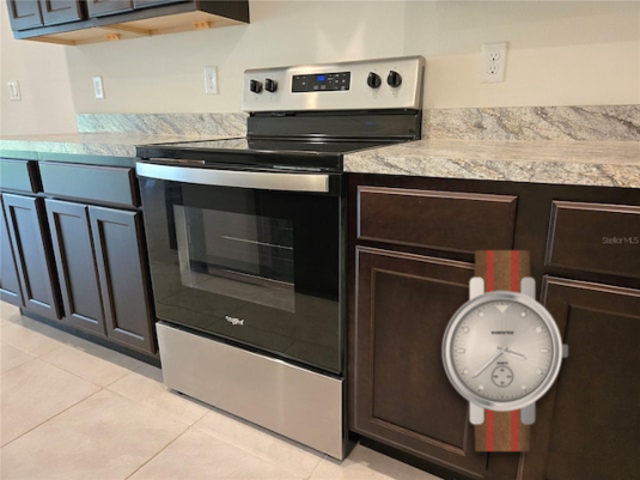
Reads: 3:38
